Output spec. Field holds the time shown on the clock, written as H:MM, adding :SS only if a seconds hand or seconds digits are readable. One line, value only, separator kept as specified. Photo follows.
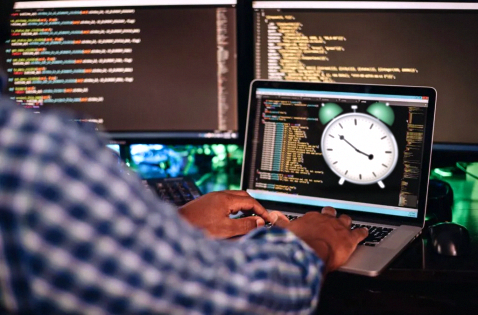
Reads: 3:52
